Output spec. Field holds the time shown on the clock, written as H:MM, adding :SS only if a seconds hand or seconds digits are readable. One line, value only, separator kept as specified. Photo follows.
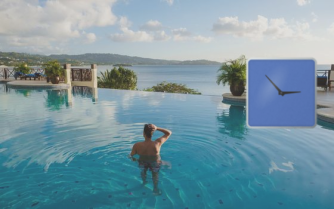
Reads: 2:53
